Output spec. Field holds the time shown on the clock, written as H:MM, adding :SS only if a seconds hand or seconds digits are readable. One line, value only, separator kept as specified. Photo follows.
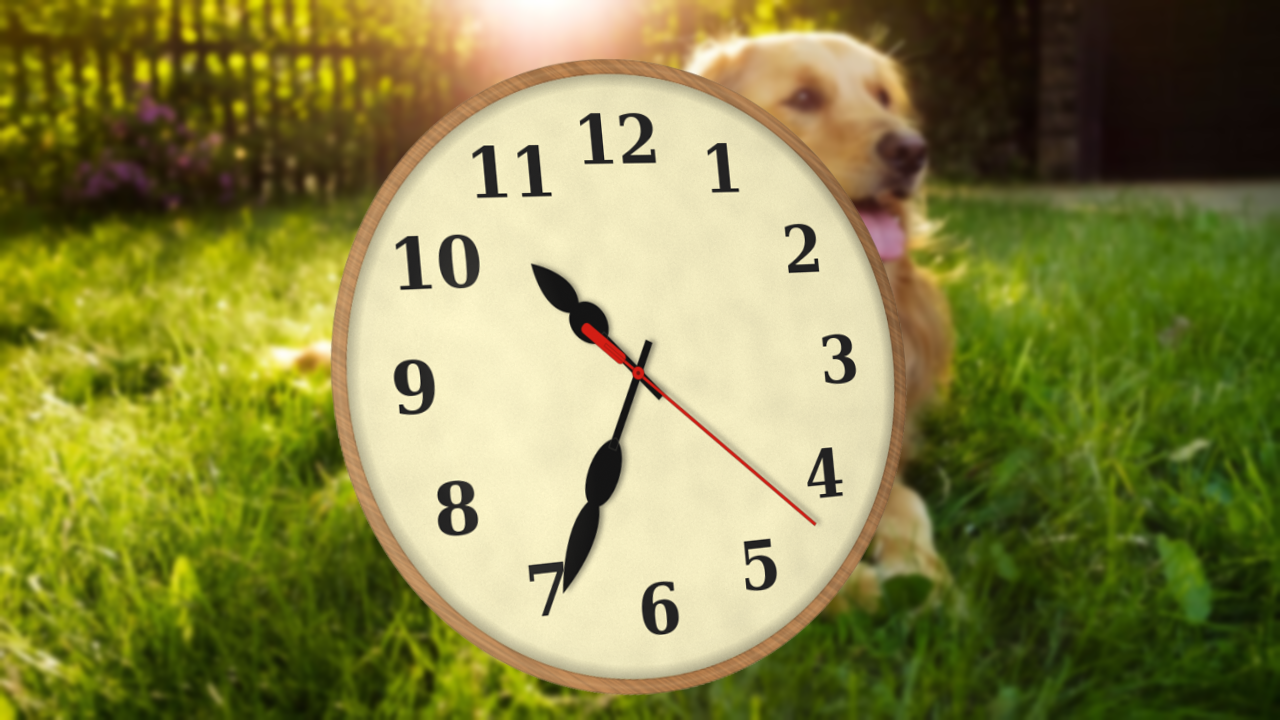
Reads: 10:34:22
